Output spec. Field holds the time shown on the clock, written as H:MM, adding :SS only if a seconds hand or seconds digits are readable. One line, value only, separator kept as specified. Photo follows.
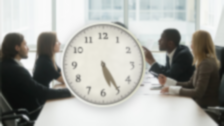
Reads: 5:25
